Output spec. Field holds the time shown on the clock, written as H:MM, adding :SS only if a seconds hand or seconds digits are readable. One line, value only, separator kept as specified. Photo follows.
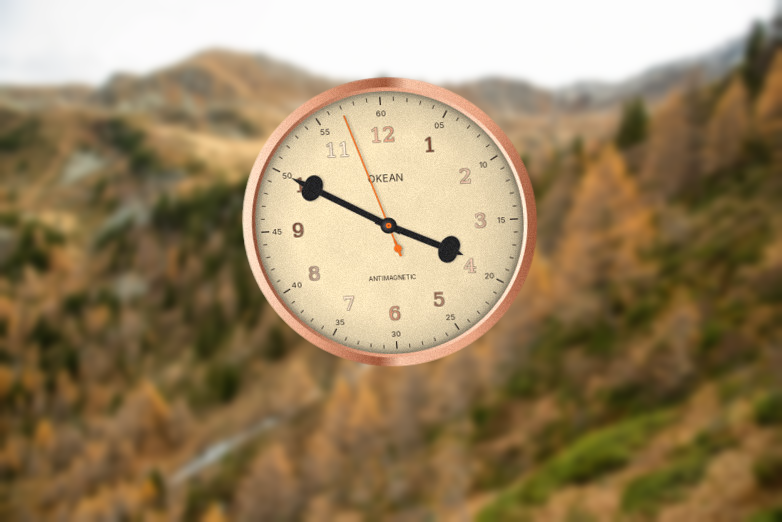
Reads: 3:49:57
